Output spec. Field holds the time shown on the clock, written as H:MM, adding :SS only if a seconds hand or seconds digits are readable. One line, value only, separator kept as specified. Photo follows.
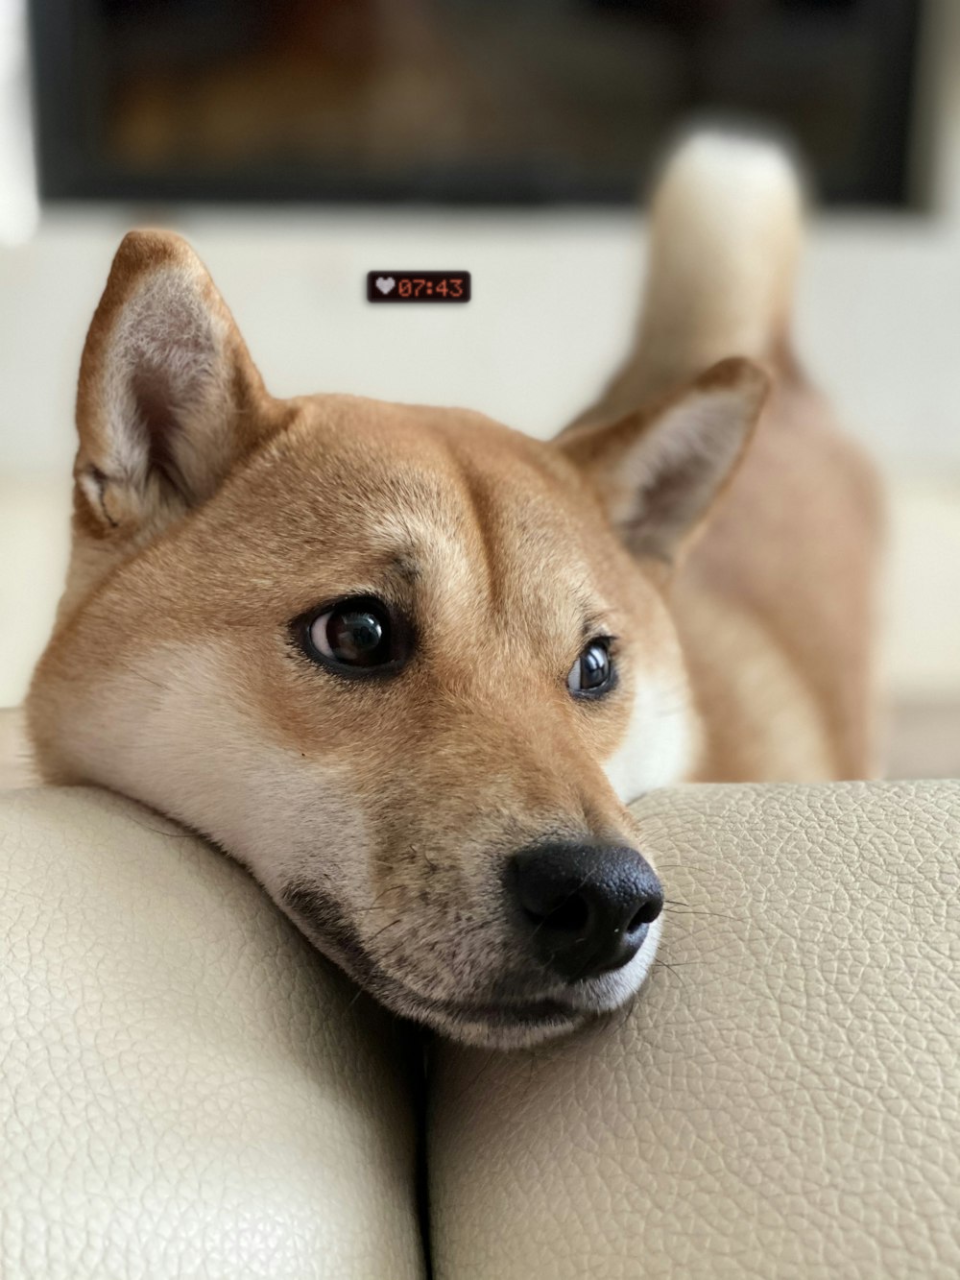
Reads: 7:43
